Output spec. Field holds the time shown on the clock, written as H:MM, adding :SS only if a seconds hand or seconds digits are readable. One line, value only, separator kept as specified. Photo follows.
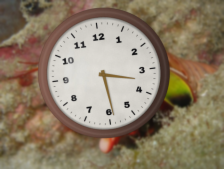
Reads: 3:29
